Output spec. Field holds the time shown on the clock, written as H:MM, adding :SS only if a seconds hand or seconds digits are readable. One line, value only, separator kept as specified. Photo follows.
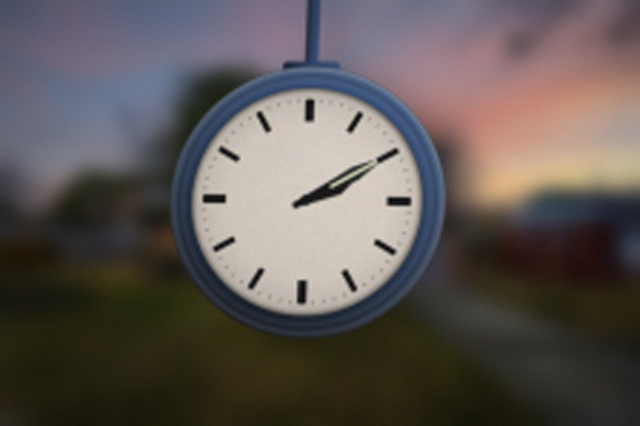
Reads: 2:10
